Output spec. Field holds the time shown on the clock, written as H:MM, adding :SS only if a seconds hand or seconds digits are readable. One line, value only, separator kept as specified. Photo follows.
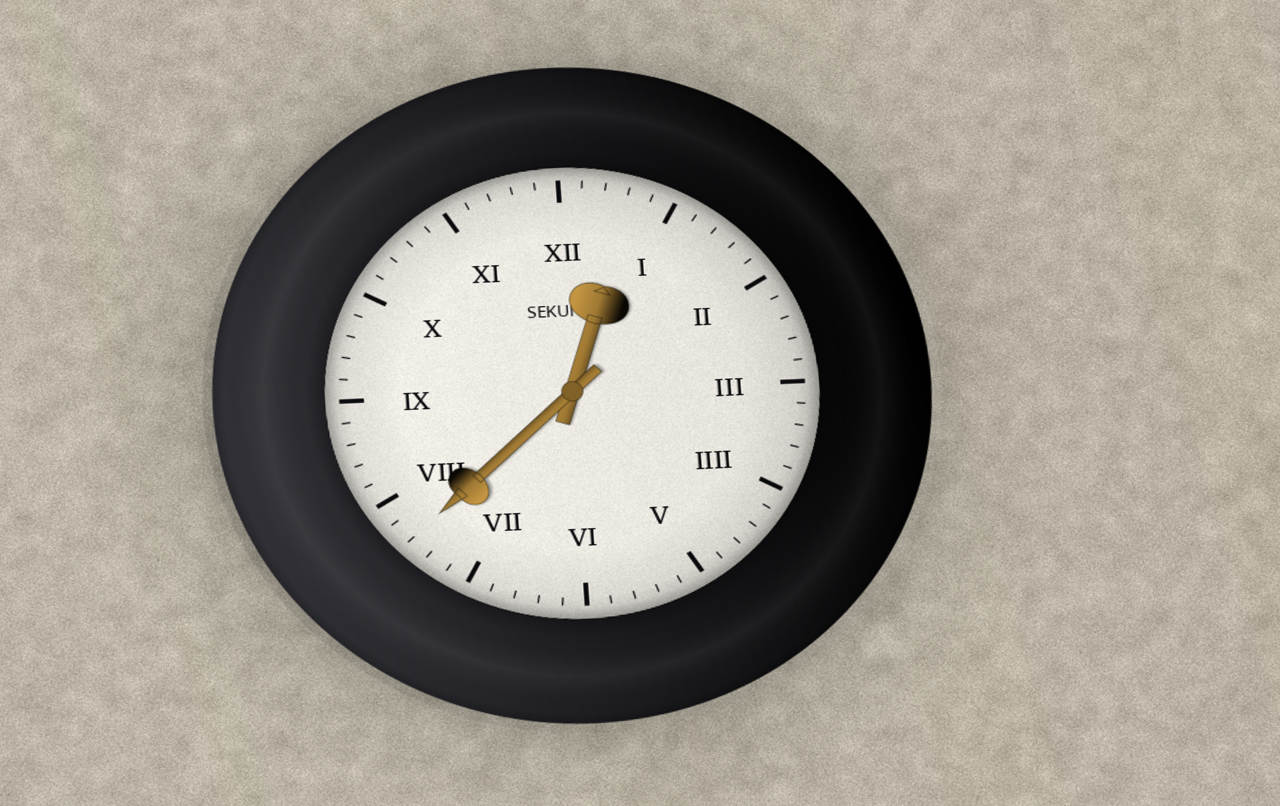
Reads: 12:38
